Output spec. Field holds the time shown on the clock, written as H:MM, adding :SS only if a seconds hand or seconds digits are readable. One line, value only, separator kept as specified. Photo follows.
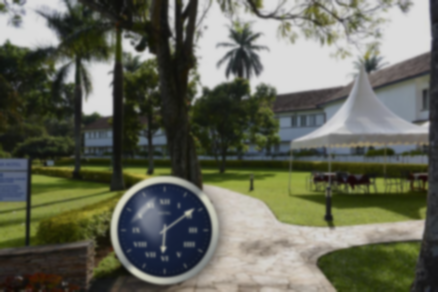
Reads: 6:09
